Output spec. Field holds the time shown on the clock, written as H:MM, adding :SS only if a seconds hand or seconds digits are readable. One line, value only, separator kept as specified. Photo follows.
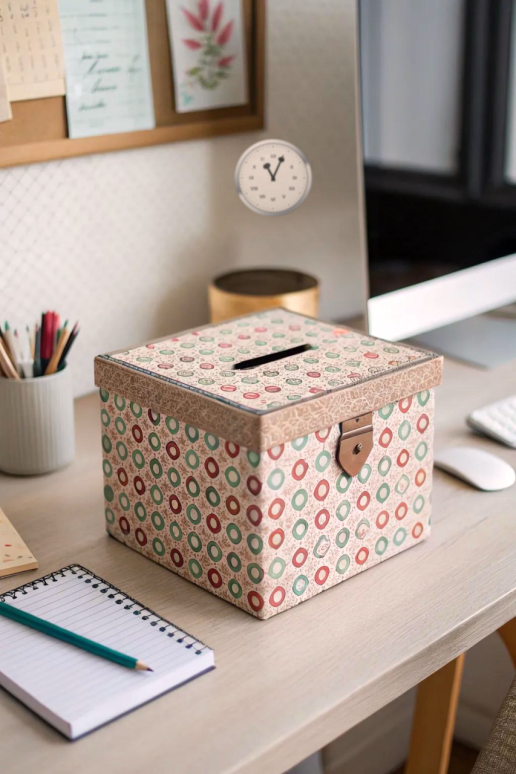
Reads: 11:04
